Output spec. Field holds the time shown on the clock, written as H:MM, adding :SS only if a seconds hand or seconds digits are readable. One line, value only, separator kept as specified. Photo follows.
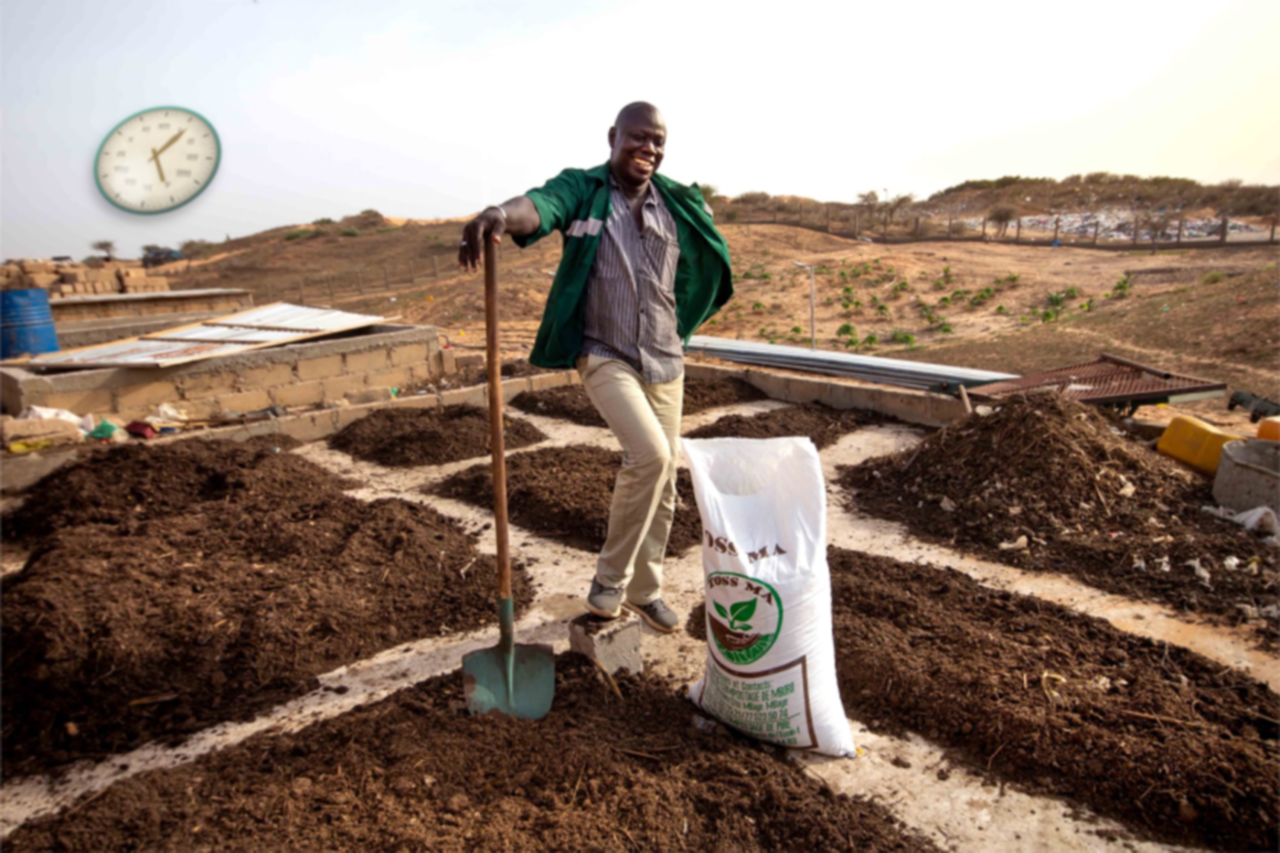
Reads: 5:06
